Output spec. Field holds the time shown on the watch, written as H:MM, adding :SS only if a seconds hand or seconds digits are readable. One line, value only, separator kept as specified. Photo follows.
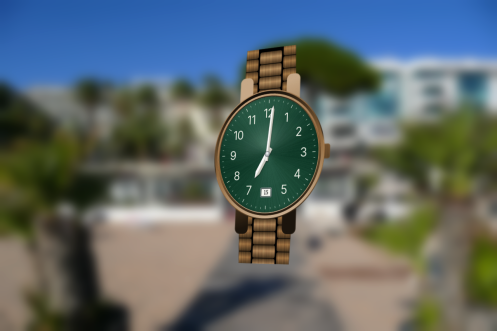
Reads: 7:01
